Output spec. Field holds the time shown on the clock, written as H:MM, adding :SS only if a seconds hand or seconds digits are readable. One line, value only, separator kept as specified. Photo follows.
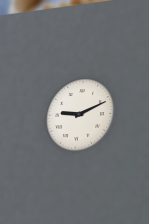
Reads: 9:11
